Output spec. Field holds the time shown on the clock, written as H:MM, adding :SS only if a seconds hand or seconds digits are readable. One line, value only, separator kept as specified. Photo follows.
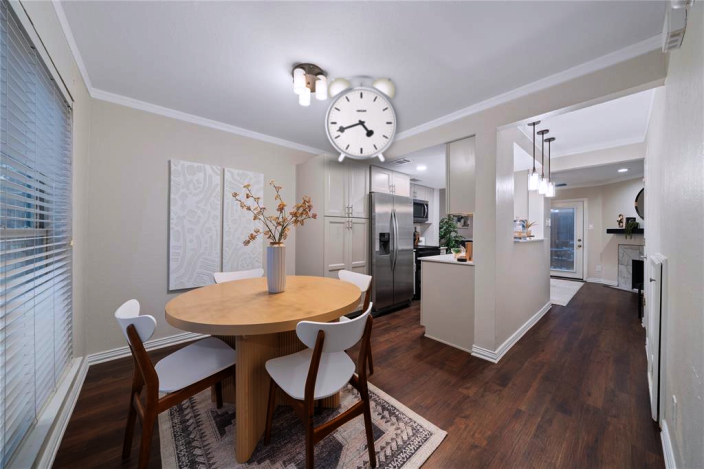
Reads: 4:42
